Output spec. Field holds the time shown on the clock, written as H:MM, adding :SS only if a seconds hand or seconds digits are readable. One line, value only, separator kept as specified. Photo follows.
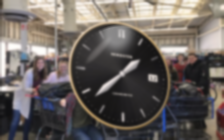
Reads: 1:38
